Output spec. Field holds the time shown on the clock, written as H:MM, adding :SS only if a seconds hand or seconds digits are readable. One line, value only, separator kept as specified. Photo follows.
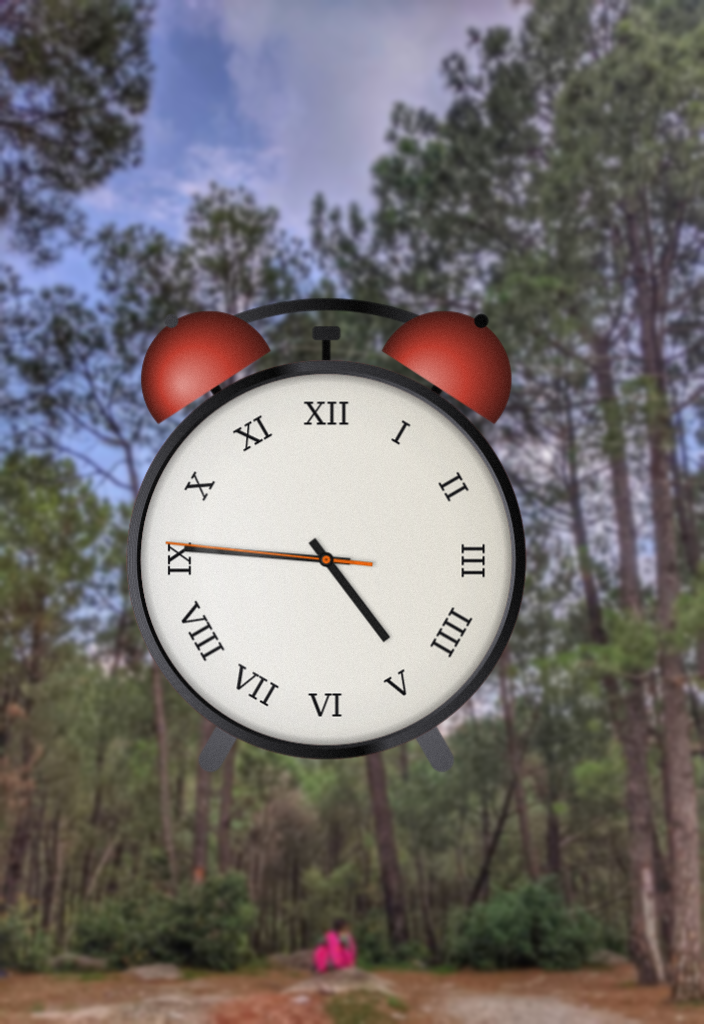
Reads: 4:45:46
